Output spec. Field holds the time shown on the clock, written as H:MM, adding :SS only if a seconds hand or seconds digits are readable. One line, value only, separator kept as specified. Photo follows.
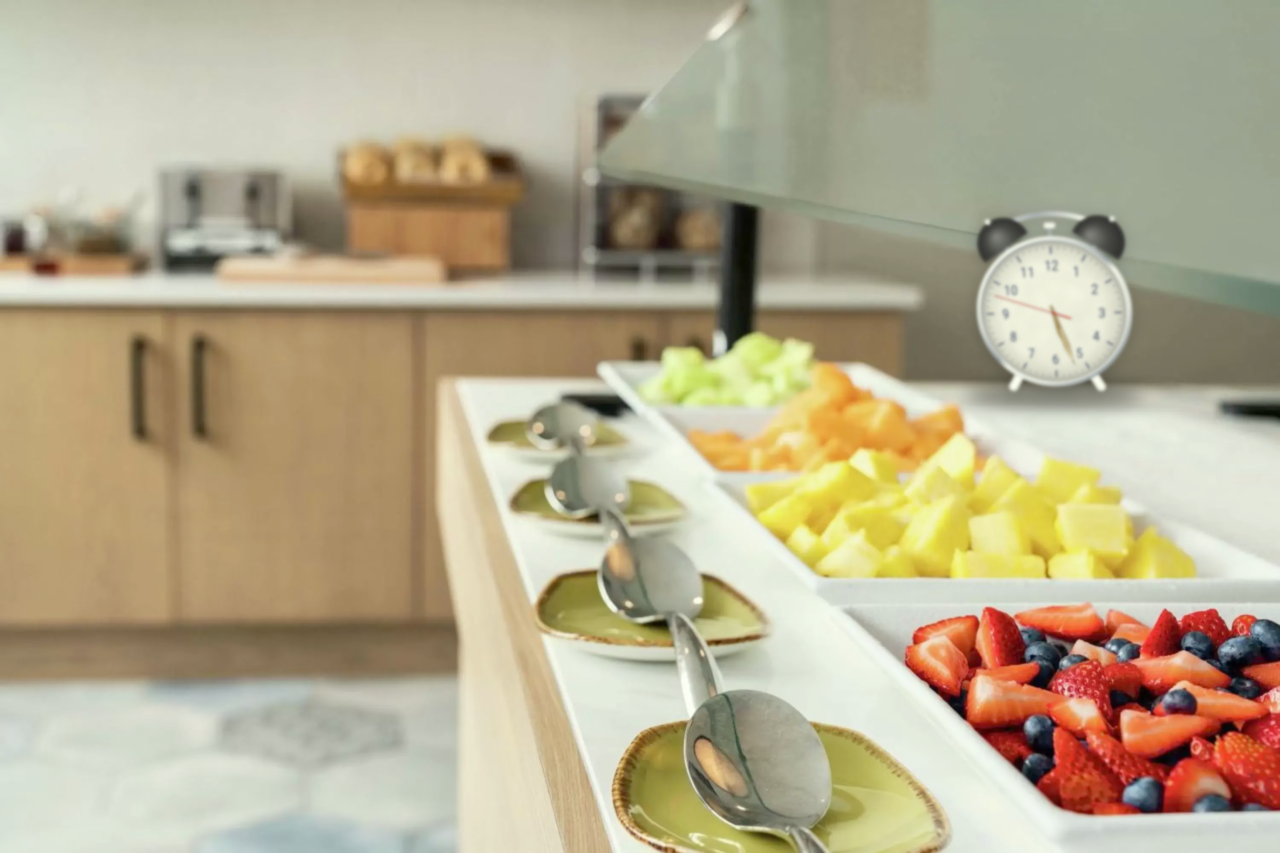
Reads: 5:26:48
